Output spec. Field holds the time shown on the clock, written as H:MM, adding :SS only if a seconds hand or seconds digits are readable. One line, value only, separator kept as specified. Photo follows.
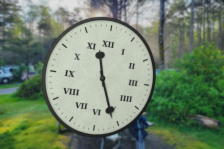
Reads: 11:26
